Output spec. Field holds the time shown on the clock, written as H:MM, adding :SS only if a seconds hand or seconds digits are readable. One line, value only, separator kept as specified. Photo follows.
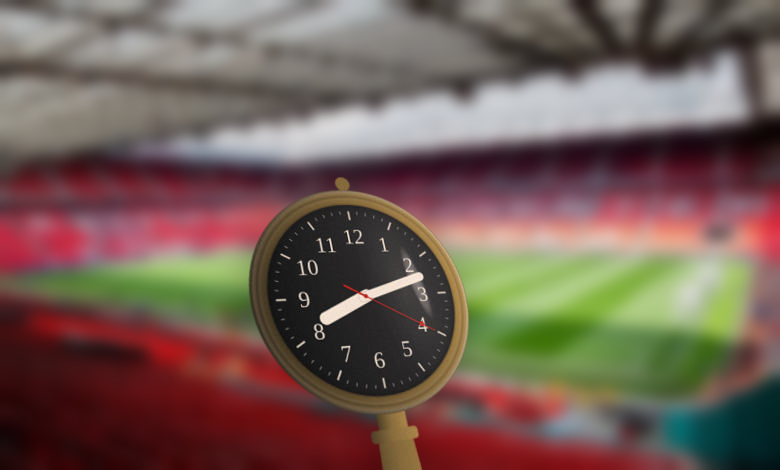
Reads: 8:12:20
